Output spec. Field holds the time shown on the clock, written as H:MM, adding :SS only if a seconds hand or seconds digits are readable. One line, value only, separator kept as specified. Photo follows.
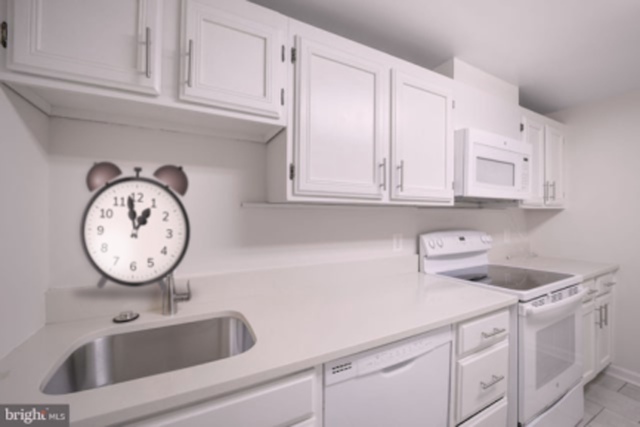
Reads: 12:58
